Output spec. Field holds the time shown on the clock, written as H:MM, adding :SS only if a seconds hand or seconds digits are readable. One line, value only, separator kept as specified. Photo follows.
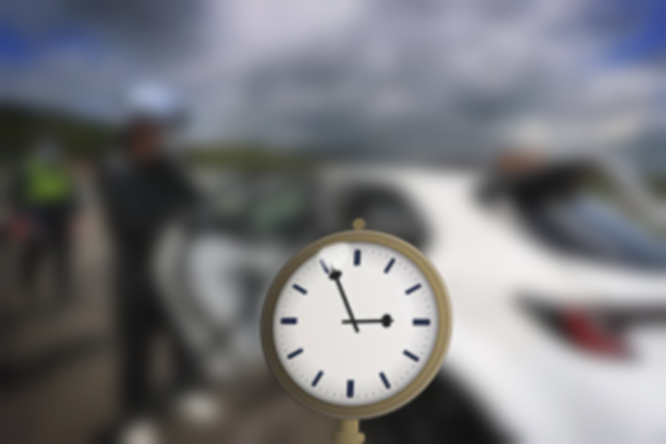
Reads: 2:56
